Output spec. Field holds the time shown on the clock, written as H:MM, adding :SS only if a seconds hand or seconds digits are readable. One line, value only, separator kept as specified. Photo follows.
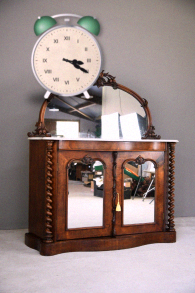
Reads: 3:20
